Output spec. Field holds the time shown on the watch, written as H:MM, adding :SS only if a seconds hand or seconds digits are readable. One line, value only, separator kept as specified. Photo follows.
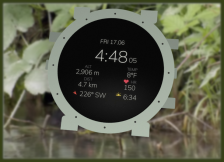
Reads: 4:48
